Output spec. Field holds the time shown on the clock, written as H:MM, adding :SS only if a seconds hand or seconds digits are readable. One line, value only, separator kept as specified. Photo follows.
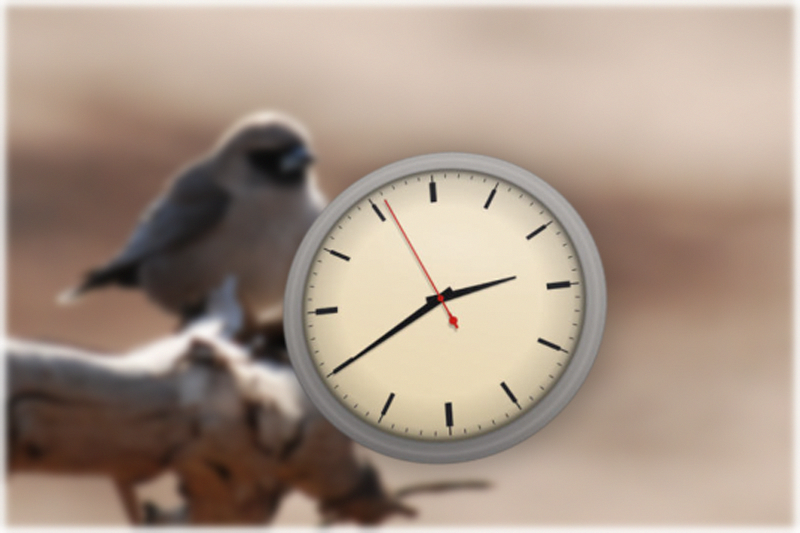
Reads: 2:39:56
